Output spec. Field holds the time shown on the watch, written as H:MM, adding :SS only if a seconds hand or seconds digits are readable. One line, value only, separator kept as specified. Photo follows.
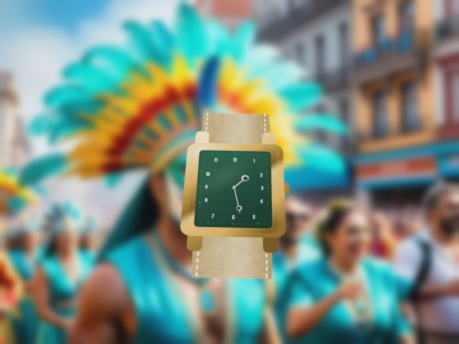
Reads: 1:28
